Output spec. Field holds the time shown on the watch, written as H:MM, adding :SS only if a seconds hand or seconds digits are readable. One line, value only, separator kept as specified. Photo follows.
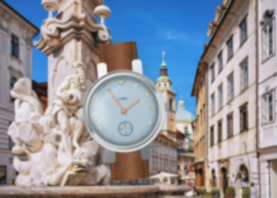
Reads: 1:55
